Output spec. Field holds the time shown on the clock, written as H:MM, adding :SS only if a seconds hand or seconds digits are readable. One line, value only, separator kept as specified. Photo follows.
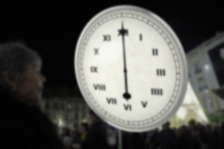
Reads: 6:00
